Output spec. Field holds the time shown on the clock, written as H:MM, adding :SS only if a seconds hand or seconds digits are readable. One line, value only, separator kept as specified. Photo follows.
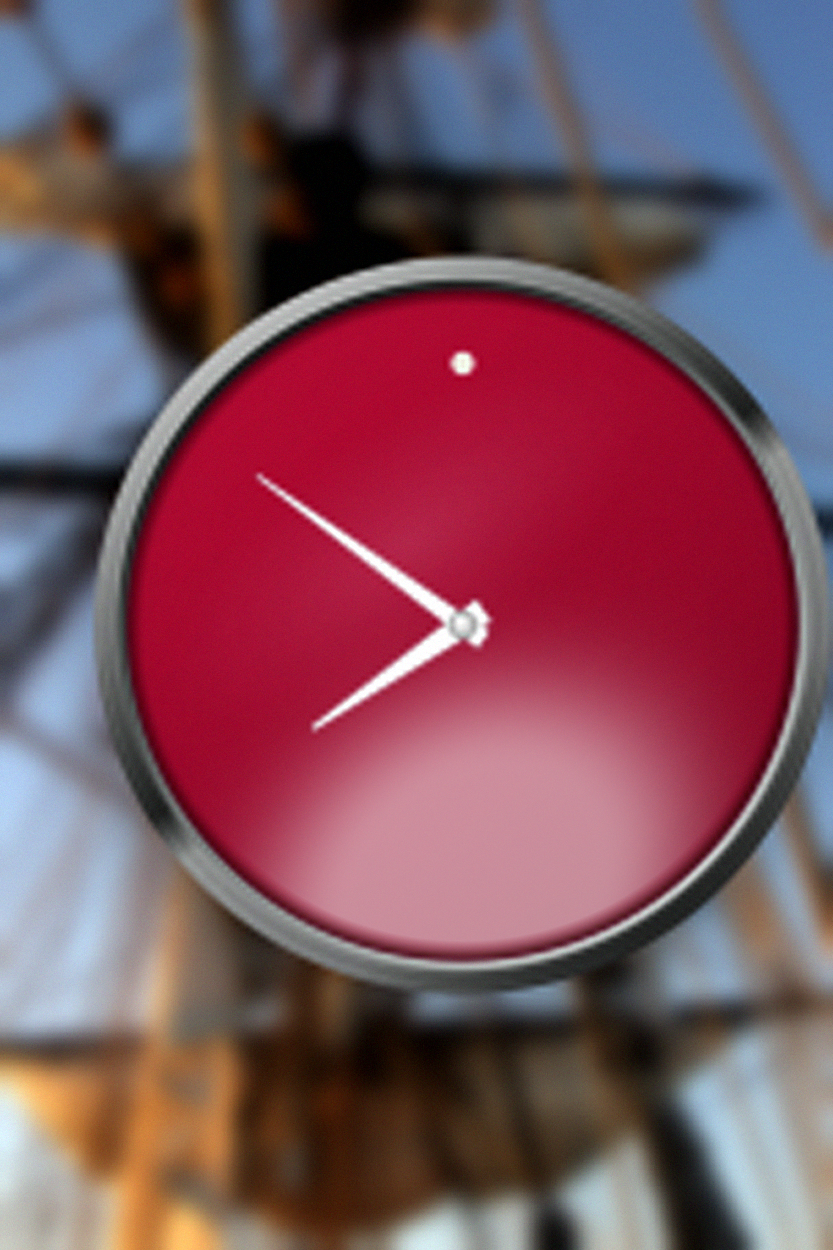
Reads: 7:51
